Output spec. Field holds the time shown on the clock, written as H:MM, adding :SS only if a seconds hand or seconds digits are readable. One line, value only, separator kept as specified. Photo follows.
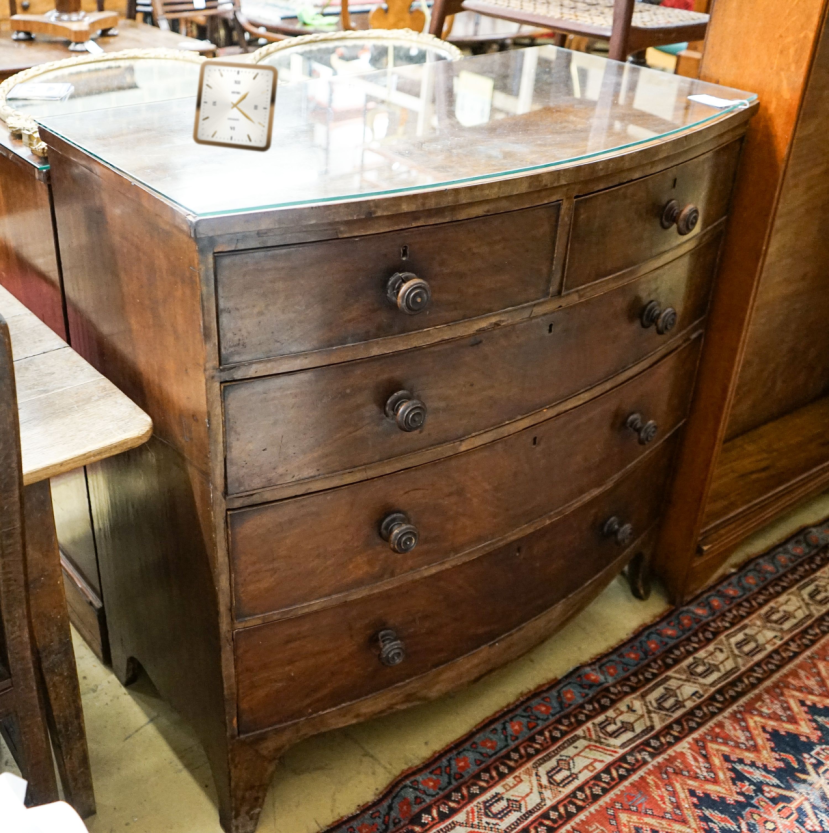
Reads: 1:21
